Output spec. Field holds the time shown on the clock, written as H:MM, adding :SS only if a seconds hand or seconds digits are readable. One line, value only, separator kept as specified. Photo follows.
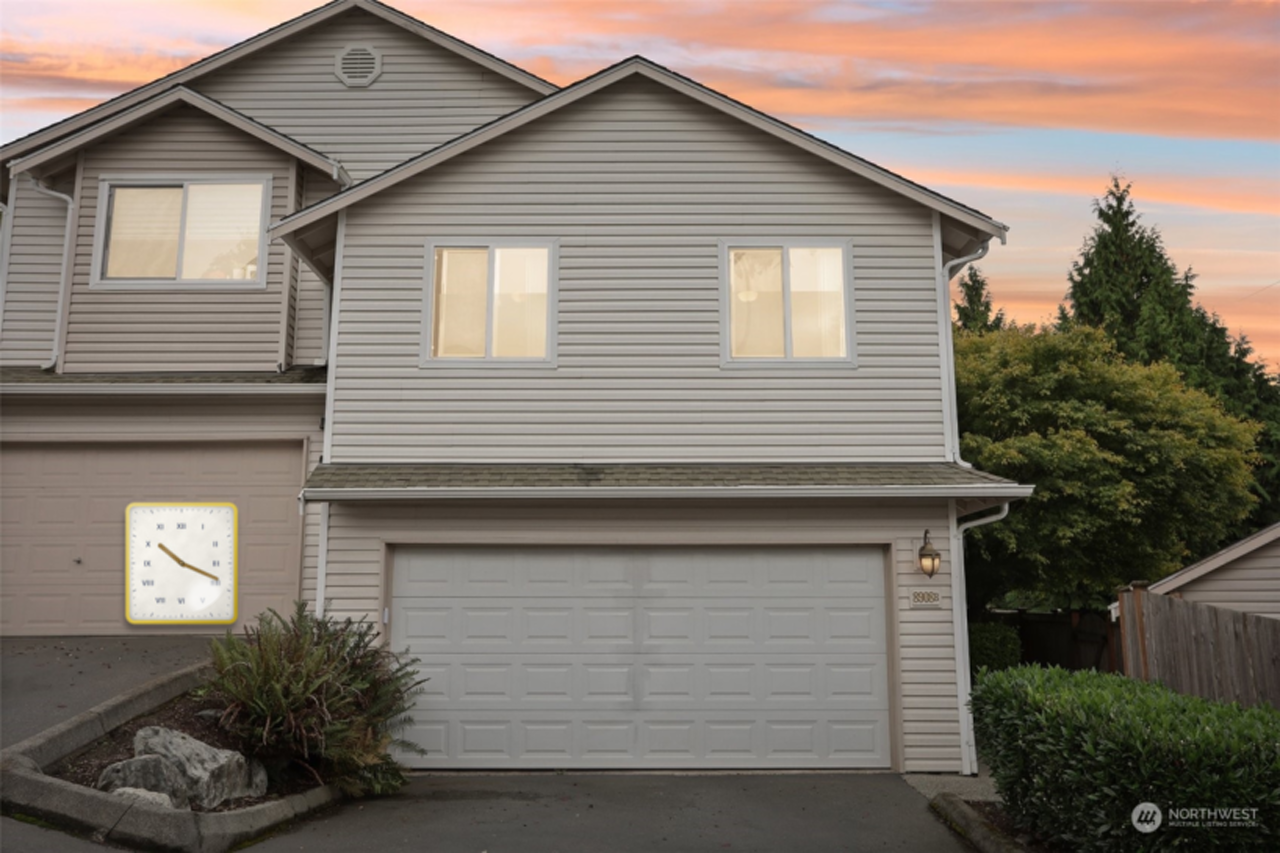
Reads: 10:19
